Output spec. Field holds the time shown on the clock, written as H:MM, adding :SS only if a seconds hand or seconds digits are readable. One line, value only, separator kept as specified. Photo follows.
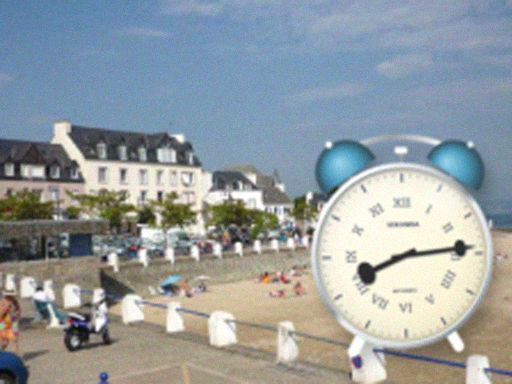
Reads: 8:14
